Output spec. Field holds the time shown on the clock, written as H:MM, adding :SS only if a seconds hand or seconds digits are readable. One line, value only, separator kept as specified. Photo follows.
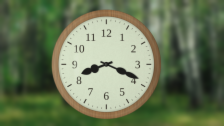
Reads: 8:19
